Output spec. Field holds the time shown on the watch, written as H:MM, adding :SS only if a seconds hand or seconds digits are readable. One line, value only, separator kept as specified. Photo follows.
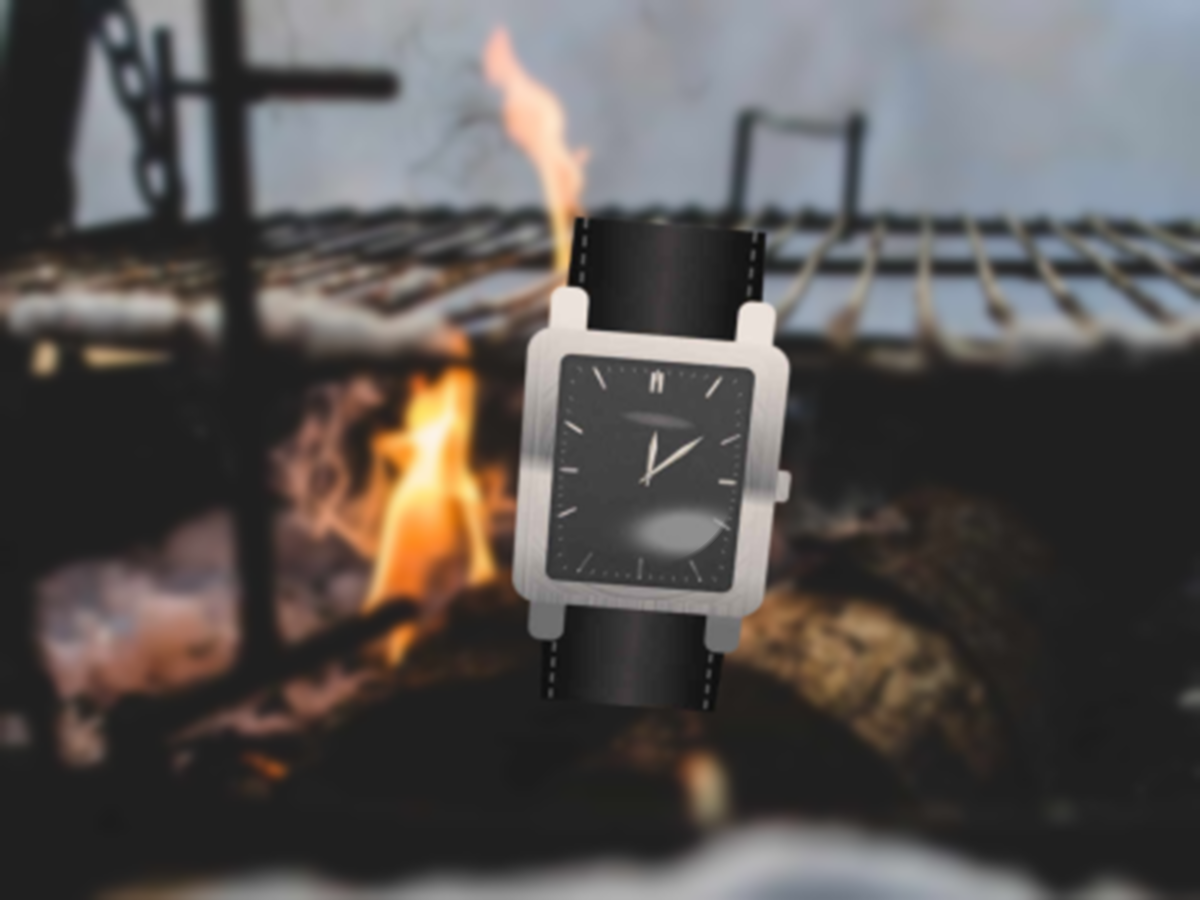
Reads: 12:08
